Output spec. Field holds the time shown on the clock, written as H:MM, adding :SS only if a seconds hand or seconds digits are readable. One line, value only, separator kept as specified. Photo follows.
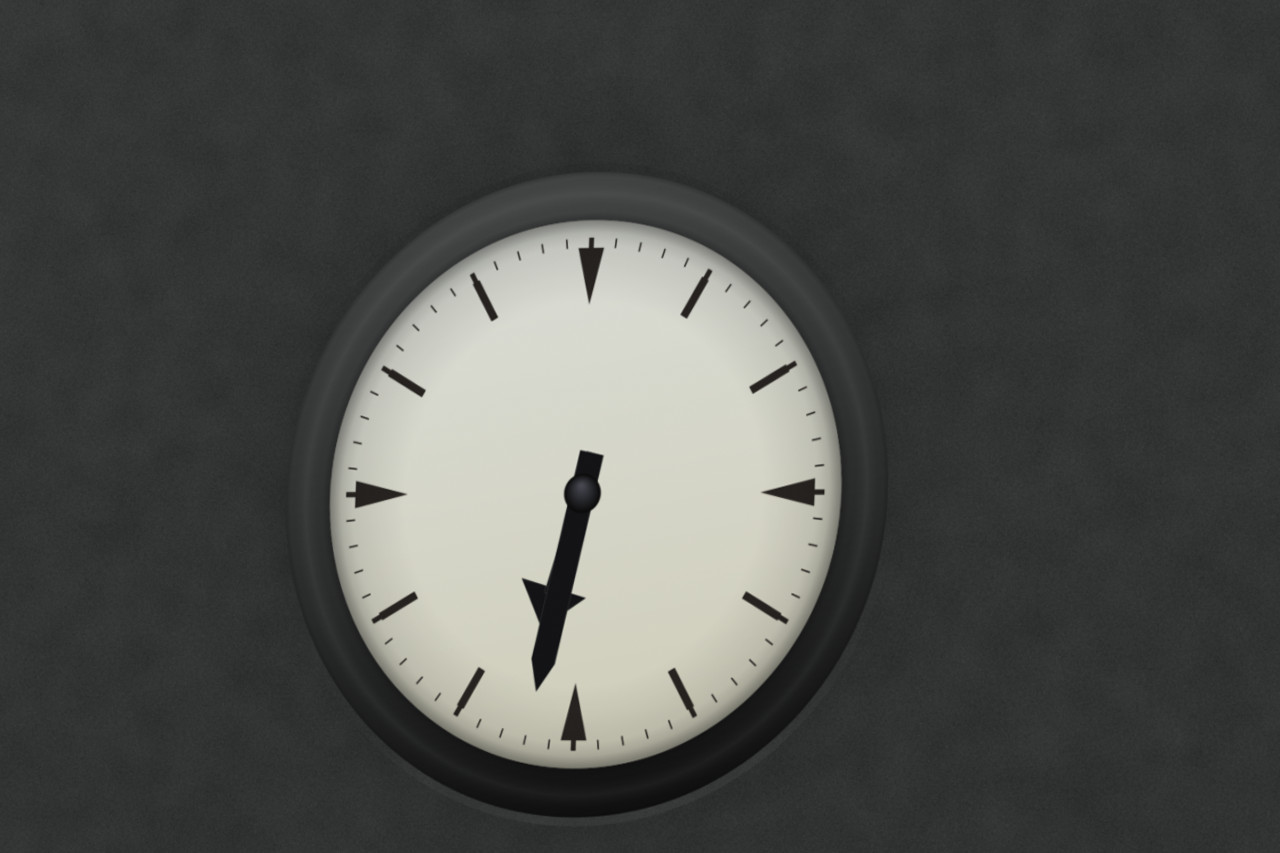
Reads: 6:32
